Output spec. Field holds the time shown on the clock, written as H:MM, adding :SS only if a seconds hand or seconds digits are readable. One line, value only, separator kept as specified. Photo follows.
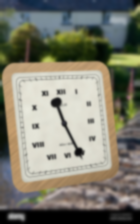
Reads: 11:26
